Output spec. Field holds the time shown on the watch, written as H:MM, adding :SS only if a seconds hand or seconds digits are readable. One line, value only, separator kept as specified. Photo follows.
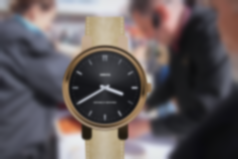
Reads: 3:40
